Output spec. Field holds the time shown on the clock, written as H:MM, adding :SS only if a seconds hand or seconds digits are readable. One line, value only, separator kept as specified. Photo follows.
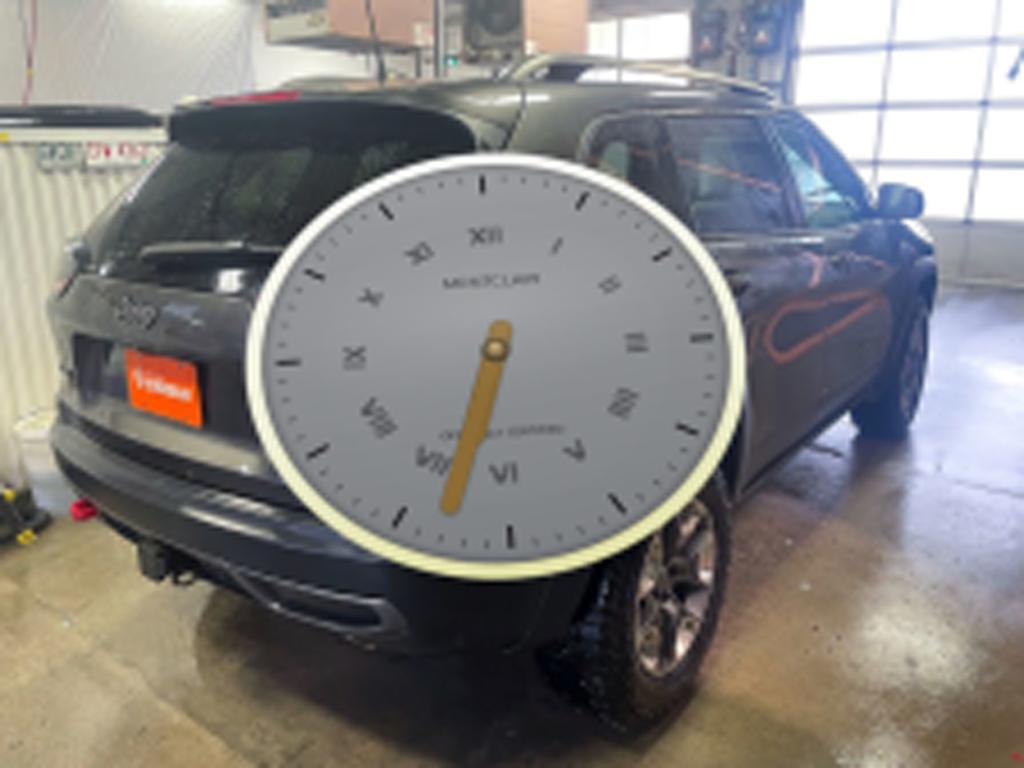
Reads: 6:33
